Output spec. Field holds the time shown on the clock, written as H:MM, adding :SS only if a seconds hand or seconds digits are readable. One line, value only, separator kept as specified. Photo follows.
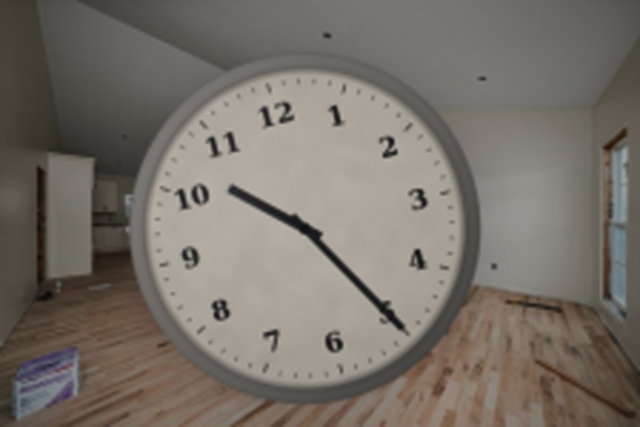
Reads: 10:25
